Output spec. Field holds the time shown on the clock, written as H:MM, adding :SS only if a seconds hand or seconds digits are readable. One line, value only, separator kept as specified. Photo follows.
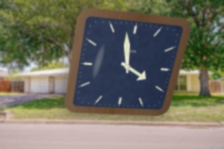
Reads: 3:58
